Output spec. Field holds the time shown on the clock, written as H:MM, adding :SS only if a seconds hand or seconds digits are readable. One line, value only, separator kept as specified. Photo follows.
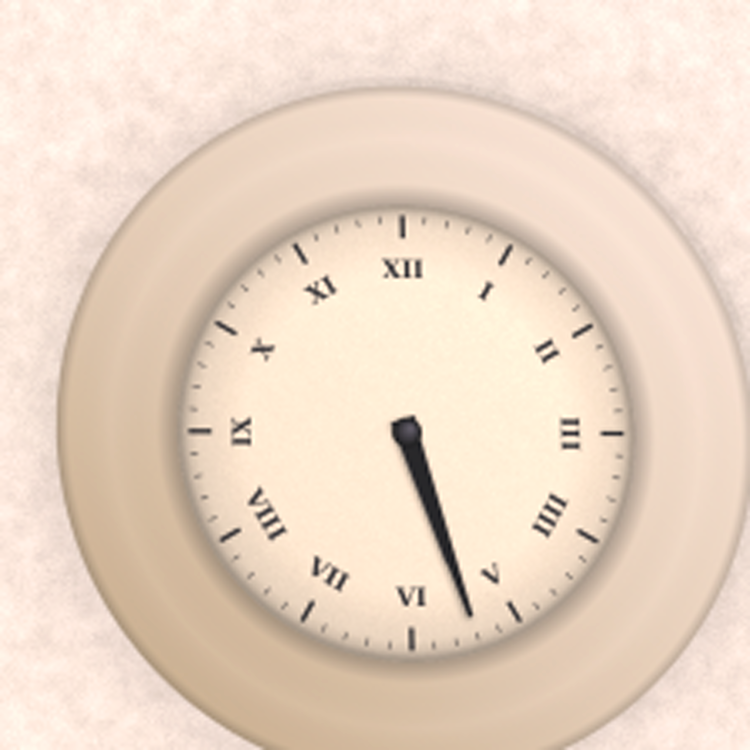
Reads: 5:27
